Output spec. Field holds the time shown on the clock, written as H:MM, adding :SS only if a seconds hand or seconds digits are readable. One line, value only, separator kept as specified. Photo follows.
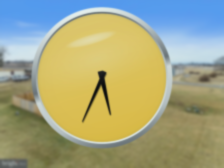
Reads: 5:34
